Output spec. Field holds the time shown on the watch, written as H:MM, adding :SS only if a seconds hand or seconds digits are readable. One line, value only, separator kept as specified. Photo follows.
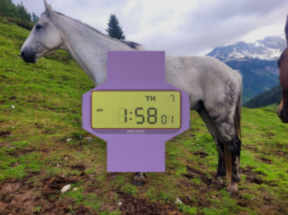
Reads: 1:58:01
